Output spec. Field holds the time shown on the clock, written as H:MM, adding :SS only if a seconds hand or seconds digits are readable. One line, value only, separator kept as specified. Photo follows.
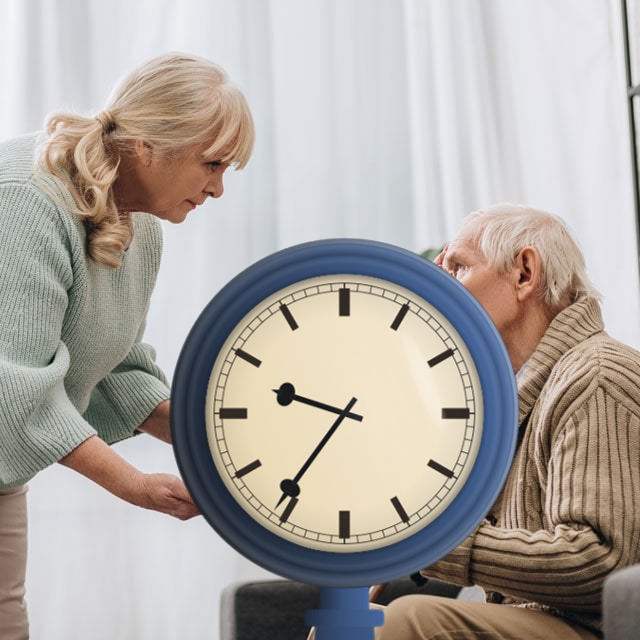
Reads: 9:36
